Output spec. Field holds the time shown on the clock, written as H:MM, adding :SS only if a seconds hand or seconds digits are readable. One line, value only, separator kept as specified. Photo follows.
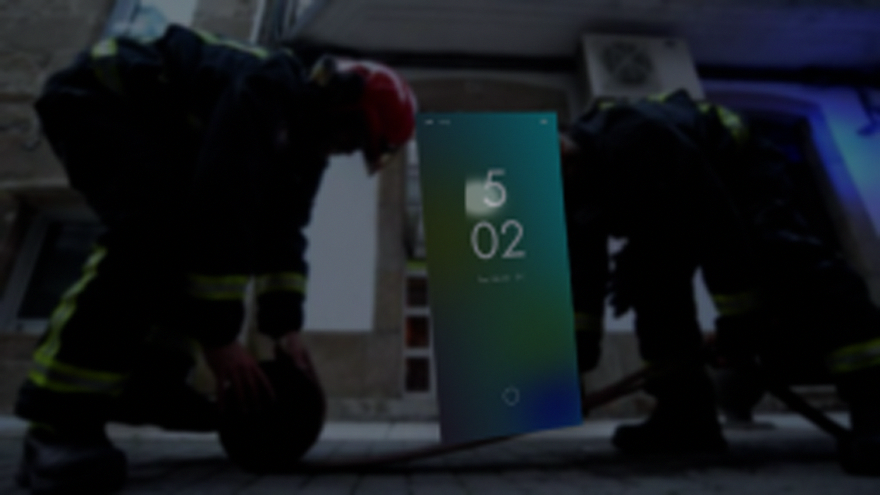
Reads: 5:02
